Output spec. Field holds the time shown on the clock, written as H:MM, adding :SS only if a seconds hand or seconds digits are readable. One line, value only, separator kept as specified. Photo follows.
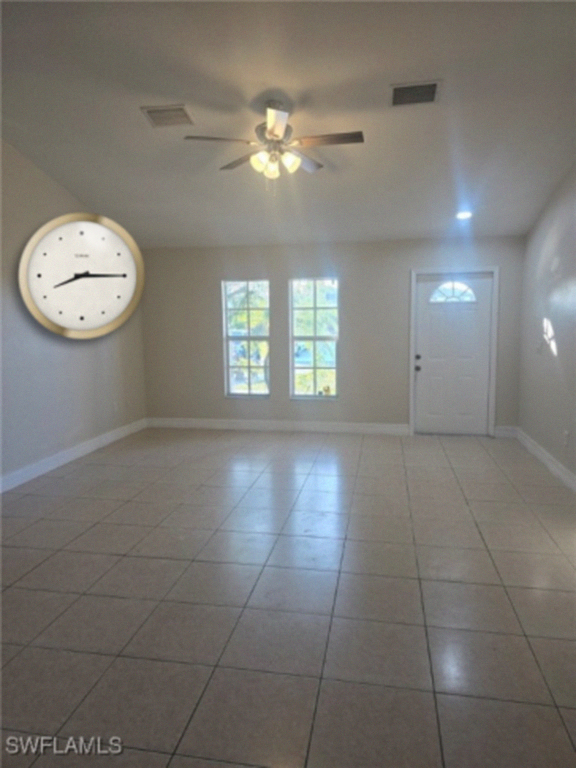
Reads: 8:15
